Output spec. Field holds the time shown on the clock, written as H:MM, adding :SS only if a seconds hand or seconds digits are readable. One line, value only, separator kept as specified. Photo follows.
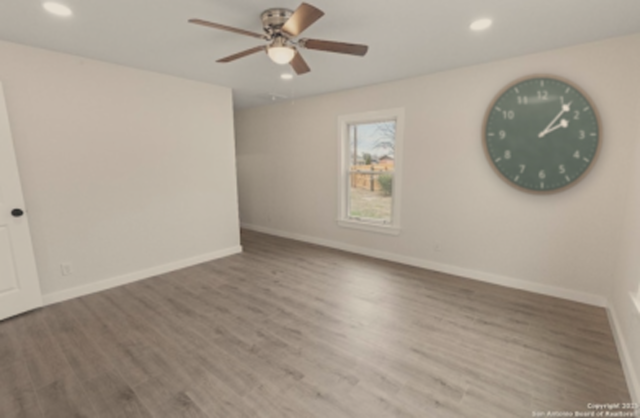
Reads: 2:07
